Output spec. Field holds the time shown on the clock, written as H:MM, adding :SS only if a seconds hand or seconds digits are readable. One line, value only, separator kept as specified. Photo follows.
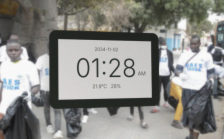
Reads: 1:28
